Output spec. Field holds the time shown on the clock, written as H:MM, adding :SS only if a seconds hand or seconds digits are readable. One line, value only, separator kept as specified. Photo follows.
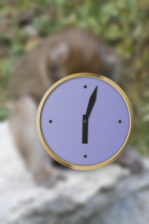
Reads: 6:03
